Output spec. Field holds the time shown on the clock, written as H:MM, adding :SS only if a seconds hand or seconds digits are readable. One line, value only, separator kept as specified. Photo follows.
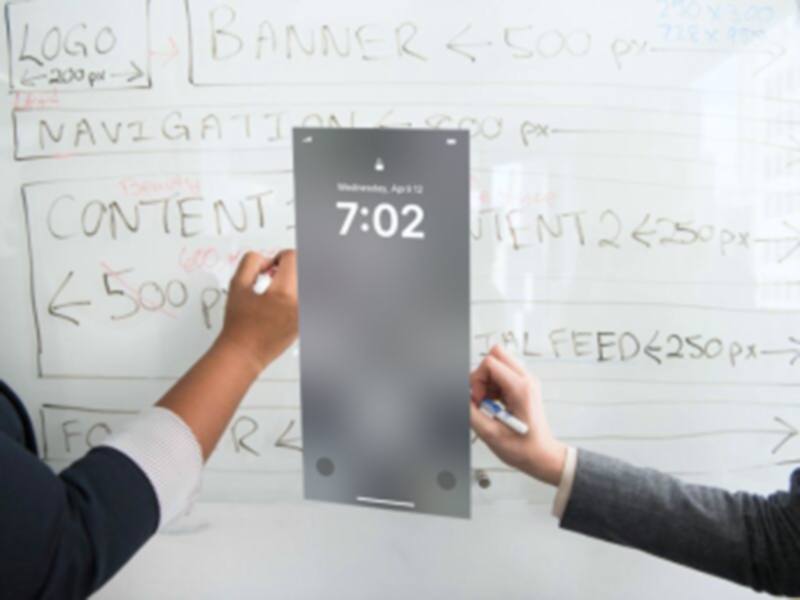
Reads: 7:02
